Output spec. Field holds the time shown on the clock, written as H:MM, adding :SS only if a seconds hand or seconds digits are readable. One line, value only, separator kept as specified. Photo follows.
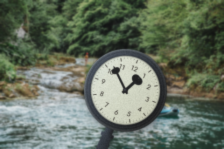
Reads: 12:52
